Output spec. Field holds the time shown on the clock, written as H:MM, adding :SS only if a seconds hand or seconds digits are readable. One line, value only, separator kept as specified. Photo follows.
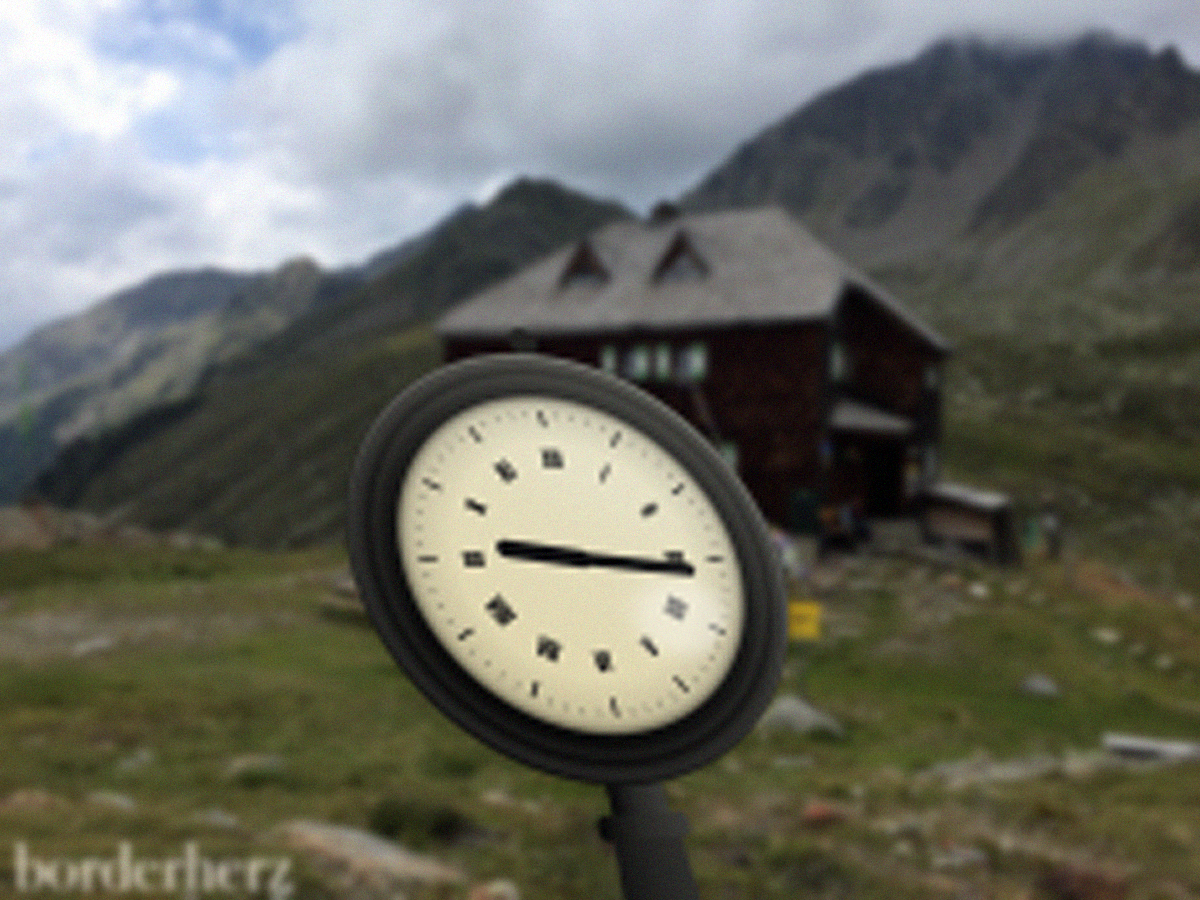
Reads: 9:16
